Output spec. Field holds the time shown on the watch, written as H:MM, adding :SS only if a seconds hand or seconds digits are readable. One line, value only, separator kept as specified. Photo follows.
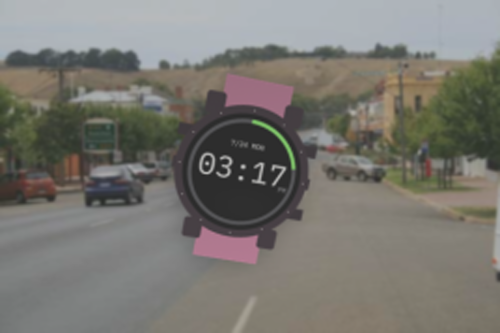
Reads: 3:17
